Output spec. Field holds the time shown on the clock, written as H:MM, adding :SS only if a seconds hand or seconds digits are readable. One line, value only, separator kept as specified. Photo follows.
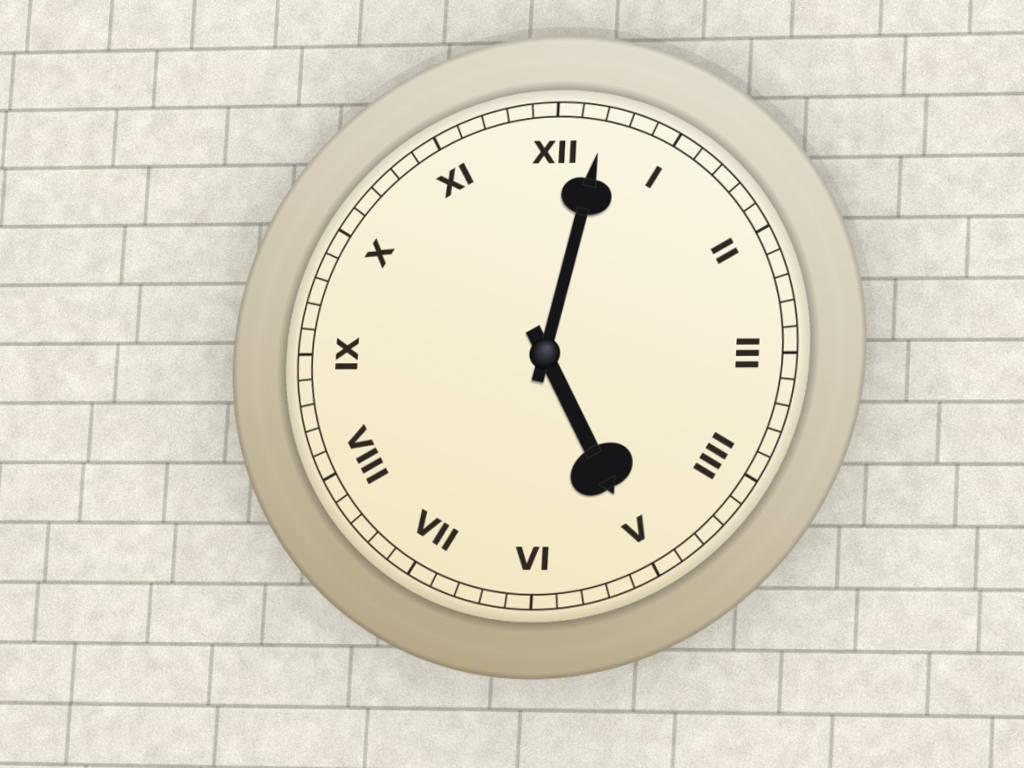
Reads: 5:02
